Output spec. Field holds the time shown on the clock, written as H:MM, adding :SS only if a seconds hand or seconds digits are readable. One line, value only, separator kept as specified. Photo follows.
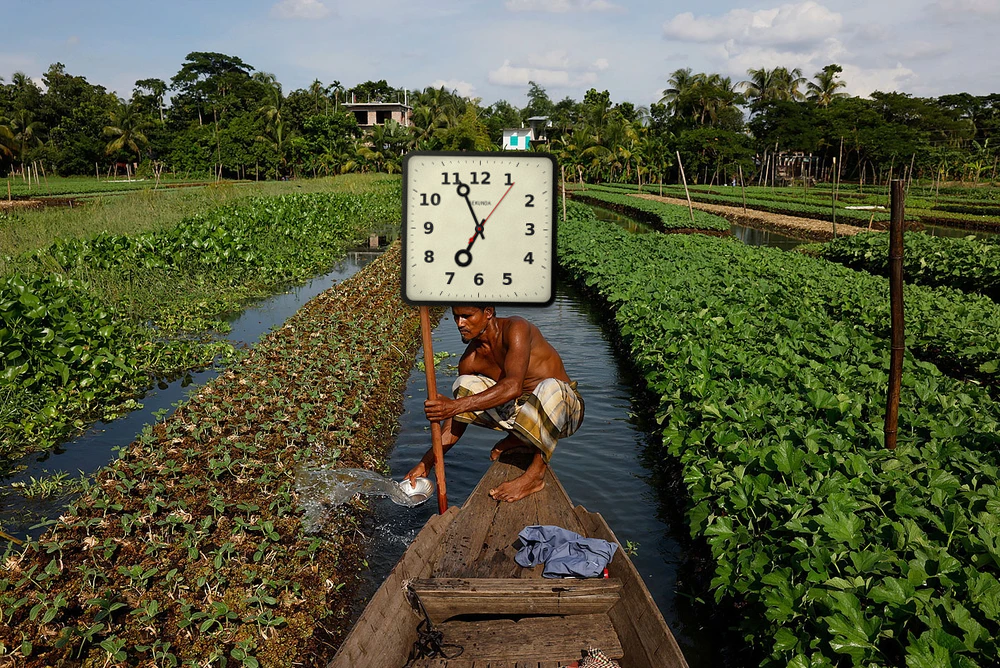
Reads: 6:56:06
